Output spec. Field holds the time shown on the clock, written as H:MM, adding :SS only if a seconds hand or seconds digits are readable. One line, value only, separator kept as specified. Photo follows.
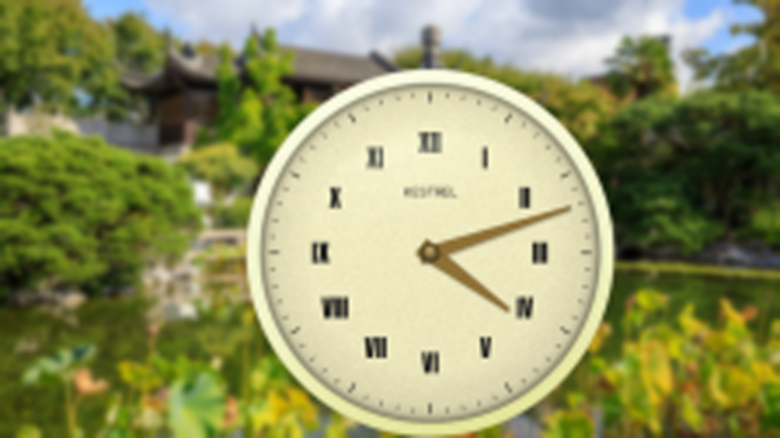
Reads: 4:12
